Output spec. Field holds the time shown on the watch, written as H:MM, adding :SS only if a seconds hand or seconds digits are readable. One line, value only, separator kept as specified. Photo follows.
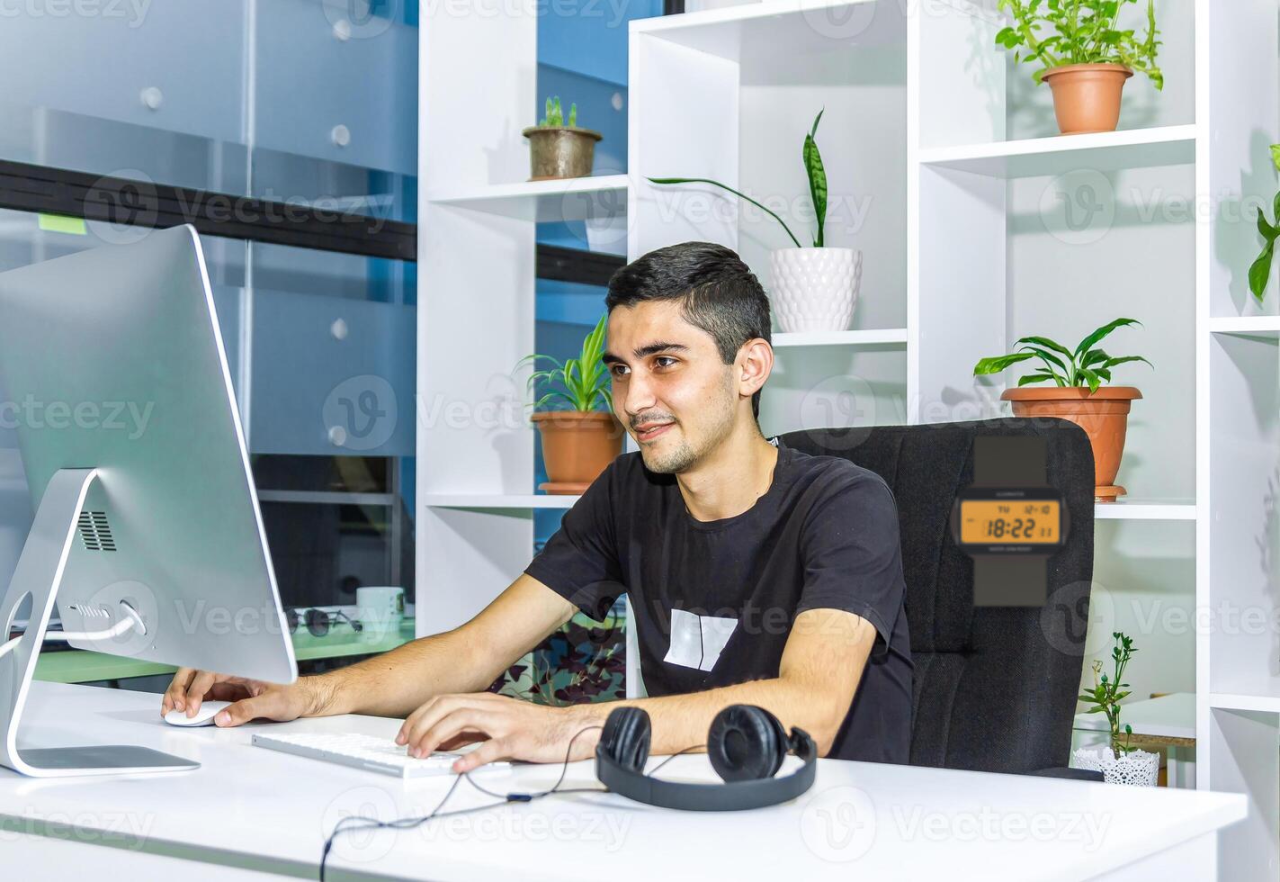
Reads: 18:22
